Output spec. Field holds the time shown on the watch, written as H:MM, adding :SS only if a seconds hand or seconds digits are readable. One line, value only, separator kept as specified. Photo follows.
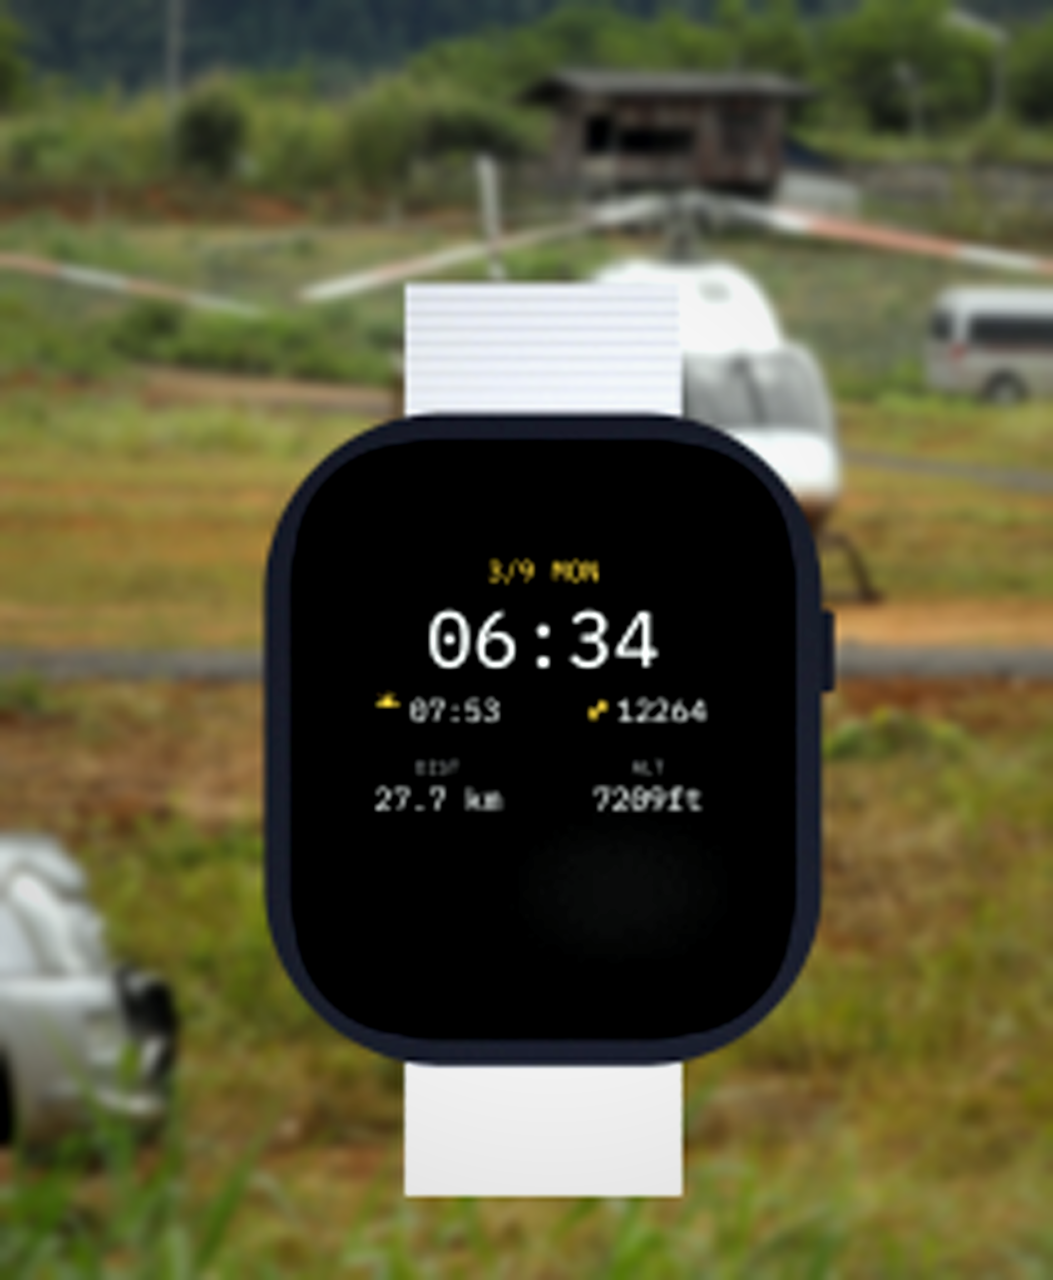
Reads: 6:34
